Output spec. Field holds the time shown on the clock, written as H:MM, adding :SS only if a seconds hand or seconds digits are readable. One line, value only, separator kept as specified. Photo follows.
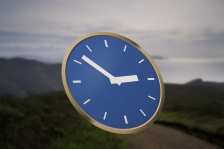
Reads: 2:52
